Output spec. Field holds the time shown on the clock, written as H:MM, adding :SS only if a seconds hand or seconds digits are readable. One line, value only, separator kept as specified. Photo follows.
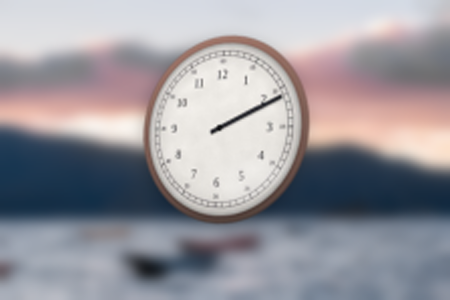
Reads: 2:11
